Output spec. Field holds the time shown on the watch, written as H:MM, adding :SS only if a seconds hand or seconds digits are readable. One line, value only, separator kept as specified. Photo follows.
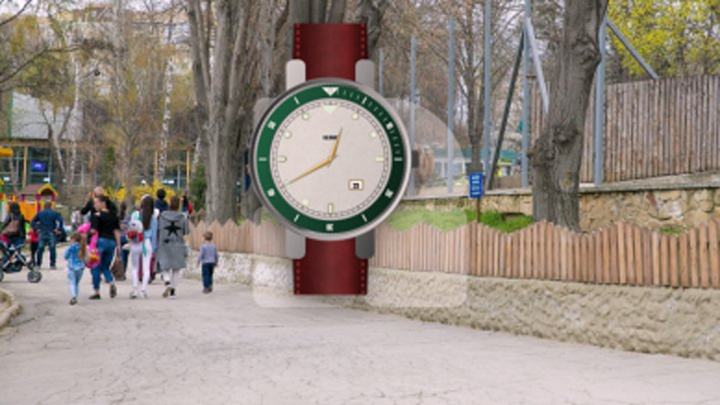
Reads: 12:40
